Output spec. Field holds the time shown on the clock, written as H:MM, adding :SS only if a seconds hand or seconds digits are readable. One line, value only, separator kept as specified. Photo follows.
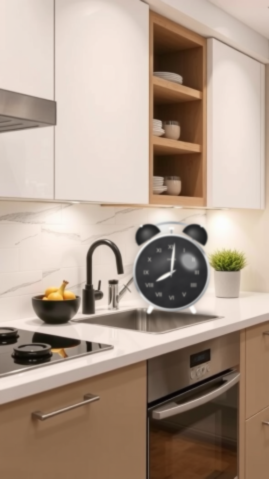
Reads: 8:01
